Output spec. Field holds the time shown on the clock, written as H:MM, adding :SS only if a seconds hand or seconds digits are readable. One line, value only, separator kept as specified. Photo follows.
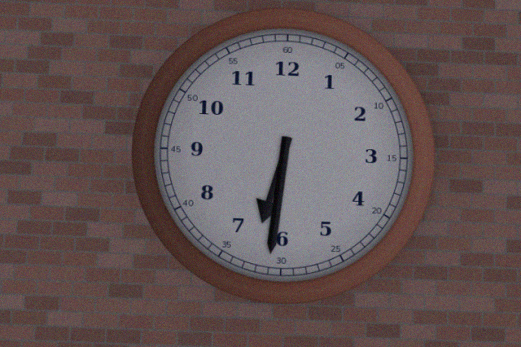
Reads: 6:31
